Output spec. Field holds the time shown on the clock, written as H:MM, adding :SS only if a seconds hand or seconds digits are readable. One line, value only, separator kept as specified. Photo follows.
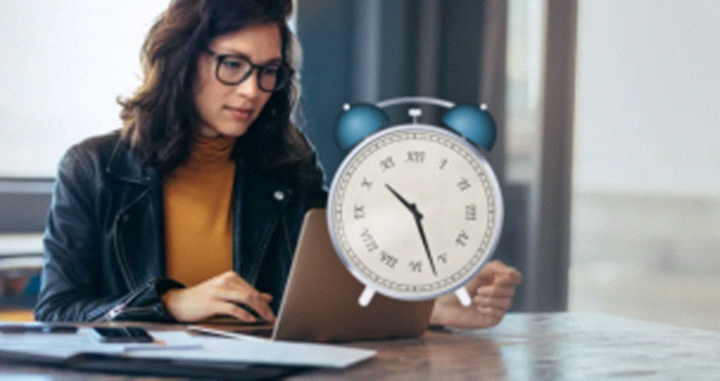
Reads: 10:27
